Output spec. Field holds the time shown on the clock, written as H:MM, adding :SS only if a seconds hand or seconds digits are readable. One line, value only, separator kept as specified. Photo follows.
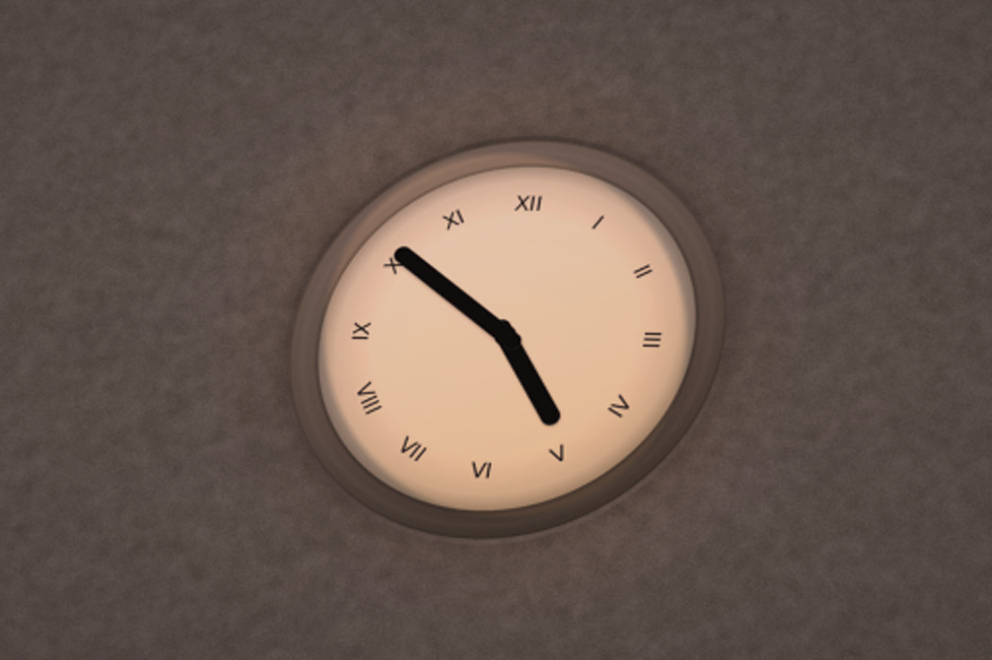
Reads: 4:51
